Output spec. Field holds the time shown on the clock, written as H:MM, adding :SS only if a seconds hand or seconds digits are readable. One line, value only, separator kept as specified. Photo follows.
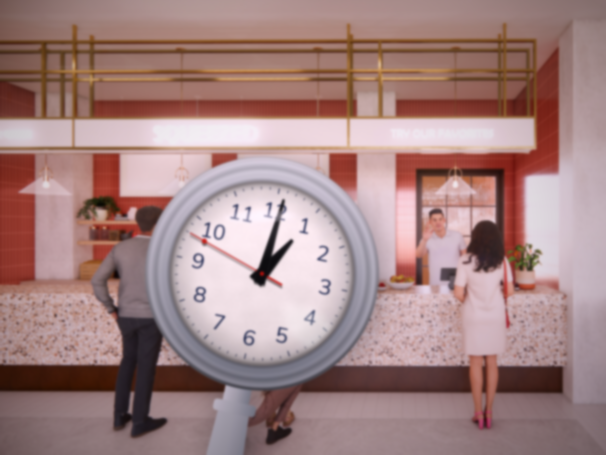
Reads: 1:00:48
